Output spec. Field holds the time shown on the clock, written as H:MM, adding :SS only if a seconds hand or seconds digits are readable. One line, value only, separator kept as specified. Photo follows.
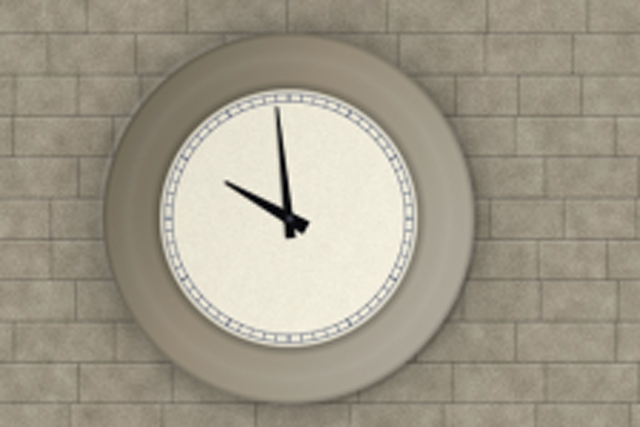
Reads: 9:59
